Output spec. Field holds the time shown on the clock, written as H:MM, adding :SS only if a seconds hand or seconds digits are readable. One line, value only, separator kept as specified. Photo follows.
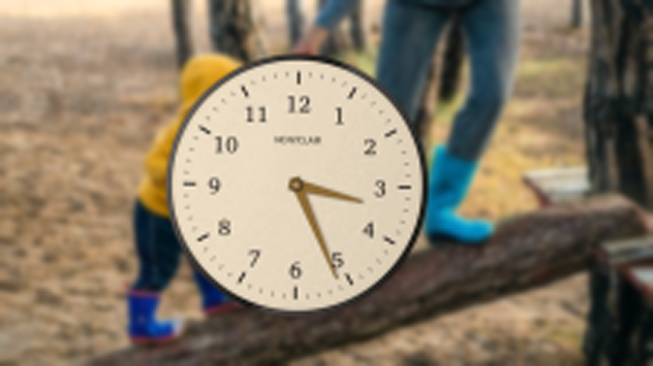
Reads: 3:26
